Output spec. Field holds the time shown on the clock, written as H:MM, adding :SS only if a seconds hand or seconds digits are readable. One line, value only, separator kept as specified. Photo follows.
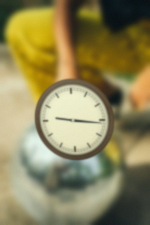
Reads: 9:16
